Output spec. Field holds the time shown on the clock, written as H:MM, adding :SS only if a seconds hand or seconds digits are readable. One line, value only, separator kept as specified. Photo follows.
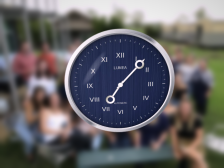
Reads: 7:07
